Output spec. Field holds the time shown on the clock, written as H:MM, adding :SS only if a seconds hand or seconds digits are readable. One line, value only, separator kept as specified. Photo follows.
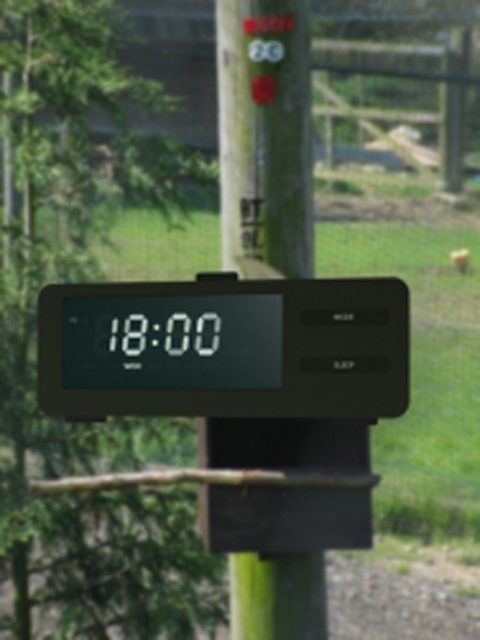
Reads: 18:00
